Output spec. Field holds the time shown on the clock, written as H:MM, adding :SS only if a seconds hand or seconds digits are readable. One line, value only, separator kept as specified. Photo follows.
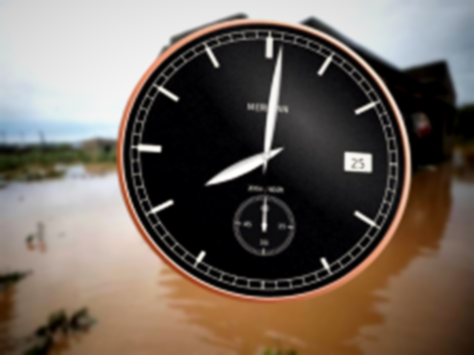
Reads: 8:01
